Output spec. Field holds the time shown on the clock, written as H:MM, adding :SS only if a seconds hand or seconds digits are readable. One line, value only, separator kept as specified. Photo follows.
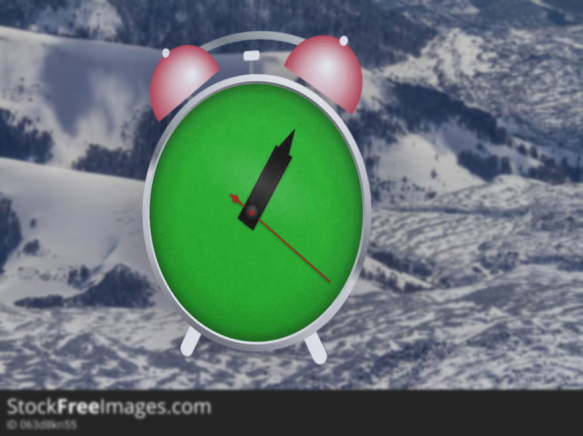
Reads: 1:05:21
